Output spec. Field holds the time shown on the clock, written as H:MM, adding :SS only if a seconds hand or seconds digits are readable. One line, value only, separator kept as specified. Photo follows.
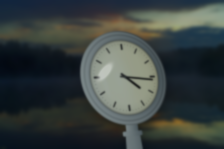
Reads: 4:16
